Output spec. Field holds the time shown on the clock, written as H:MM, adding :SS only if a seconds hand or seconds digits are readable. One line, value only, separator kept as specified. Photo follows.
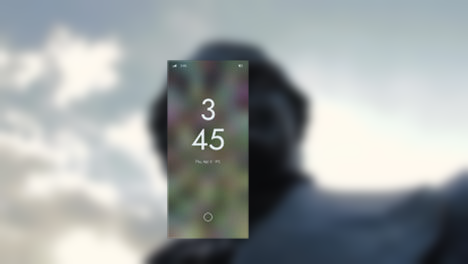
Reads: 3:45
